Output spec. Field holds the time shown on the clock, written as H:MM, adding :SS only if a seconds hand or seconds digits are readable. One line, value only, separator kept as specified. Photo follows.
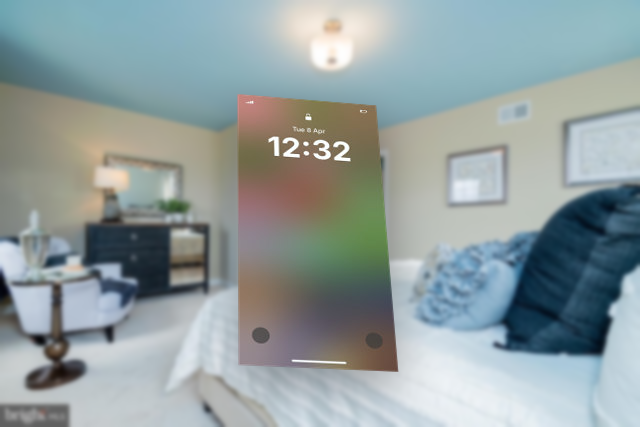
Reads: 12:32
